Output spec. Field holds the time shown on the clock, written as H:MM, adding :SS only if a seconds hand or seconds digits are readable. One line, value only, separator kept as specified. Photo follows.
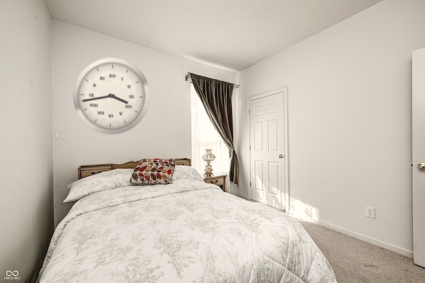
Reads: 3:43
